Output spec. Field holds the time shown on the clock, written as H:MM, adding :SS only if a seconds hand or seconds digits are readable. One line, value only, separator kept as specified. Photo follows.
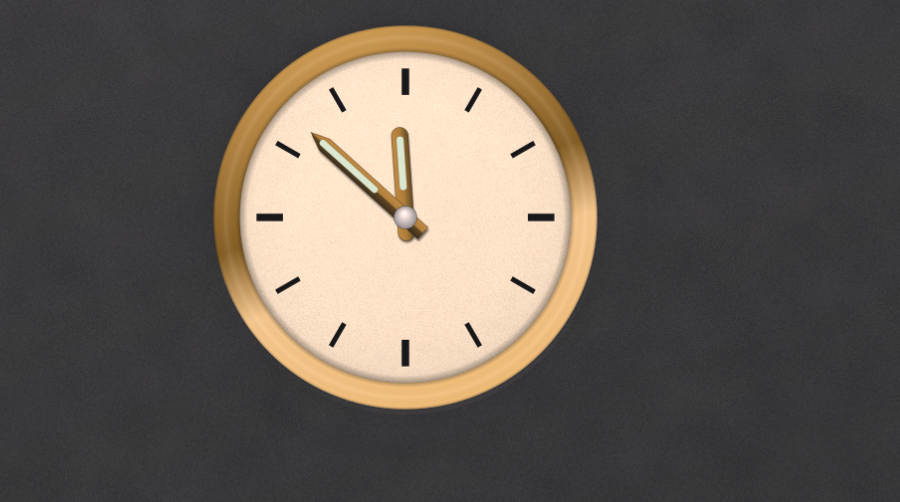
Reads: 11:52
